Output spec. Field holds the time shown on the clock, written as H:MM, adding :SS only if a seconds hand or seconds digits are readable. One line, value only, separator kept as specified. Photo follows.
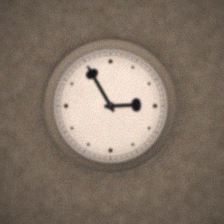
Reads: 2:55
